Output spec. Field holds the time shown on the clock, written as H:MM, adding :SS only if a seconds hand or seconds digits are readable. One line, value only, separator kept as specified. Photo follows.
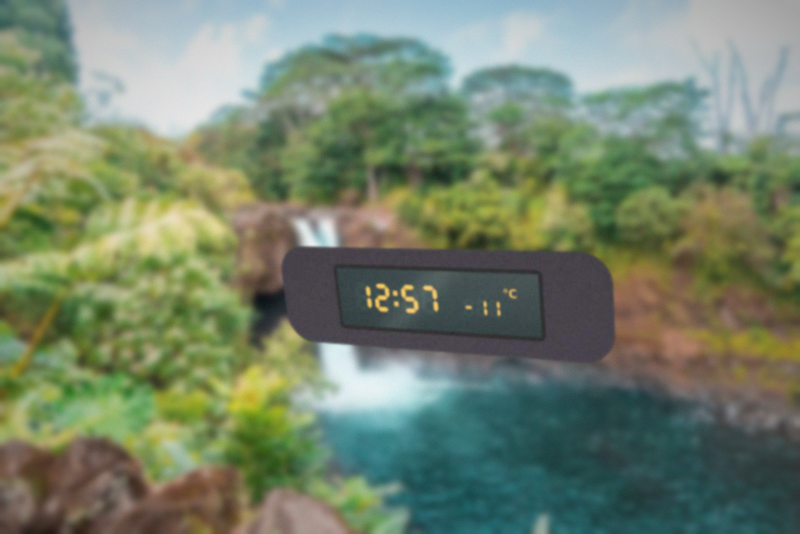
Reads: 12:57
